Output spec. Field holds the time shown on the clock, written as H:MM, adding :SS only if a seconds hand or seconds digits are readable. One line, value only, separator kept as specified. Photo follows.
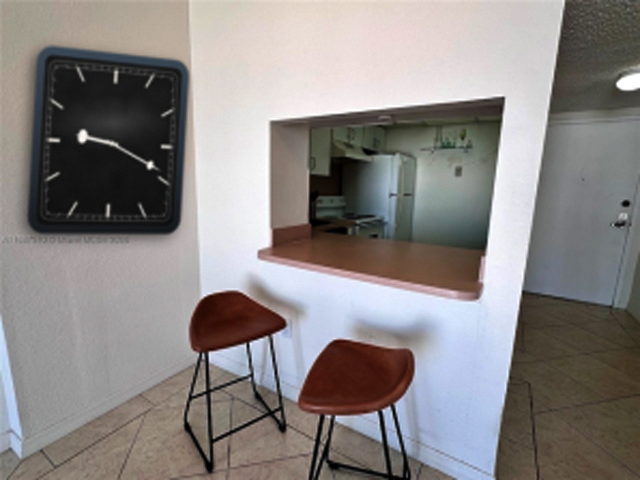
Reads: 9:19
